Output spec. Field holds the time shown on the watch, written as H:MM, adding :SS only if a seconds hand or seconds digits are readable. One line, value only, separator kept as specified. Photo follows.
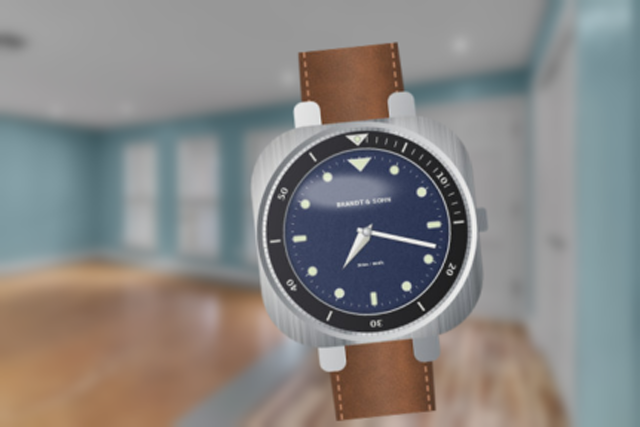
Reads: 7:18
